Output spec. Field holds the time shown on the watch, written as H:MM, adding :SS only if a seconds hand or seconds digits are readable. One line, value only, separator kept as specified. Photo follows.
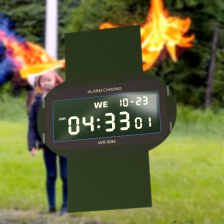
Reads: 4:33:01
